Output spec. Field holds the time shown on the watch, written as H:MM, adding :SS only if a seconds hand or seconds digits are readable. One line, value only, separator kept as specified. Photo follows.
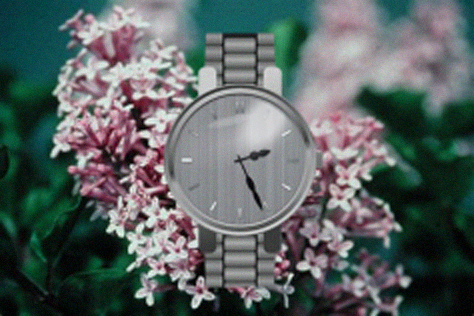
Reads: 2:26
